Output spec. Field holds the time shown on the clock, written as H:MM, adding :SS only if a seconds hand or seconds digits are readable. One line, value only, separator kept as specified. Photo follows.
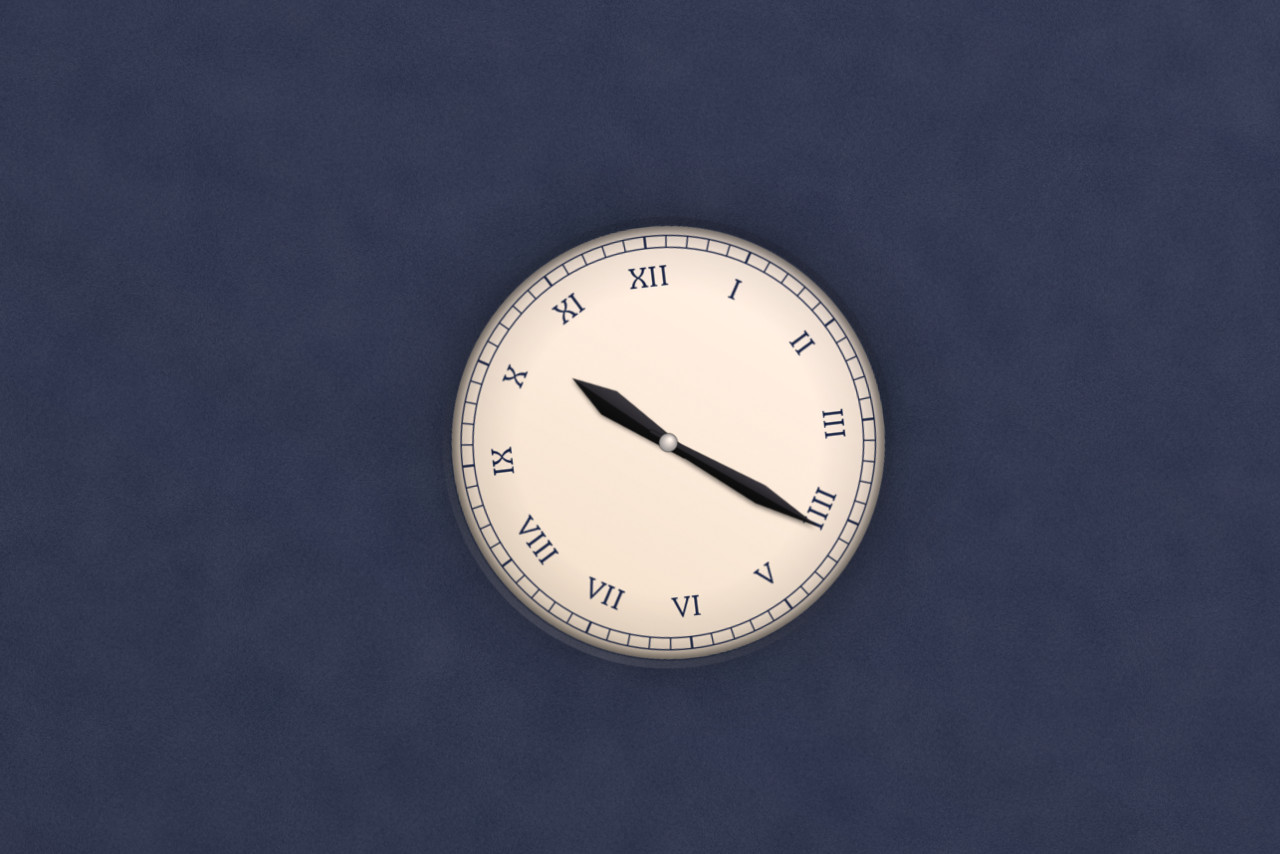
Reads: 10:21
